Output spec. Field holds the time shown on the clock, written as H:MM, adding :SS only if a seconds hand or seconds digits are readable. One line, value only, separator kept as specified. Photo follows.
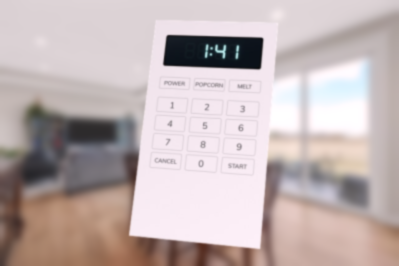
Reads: 1:41
